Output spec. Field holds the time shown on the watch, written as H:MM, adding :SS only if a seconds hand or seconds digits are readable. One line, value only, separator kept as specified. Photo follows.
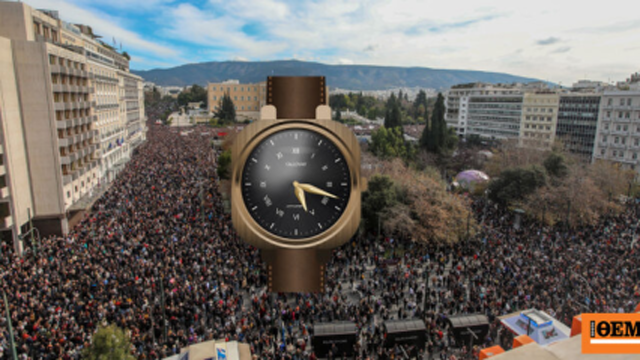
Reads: 5:18
